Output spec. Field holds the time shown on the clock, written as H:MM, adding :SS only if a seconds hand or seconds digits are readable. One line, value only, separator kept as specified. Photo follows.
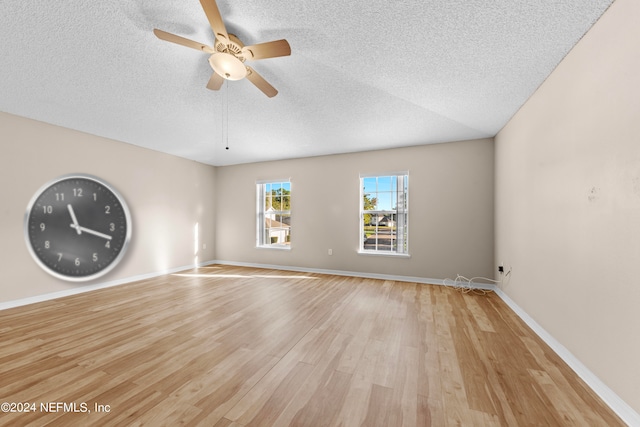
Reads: 11:18
